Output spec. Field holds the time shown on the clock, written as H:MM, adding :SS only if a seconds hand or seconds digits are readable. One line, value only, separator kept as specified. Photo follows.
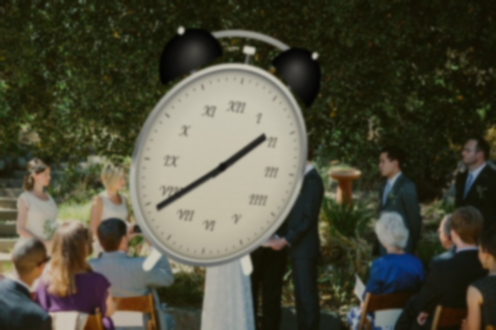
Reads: 1:39
